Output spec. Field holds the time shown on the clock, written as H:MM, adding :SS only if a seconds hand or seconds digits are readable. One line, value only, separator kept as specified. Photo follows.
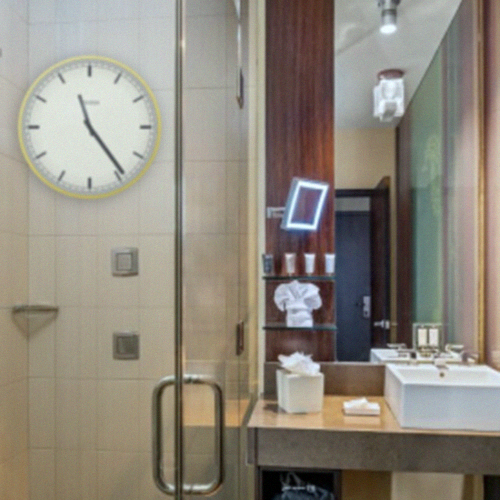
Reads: 11:24
